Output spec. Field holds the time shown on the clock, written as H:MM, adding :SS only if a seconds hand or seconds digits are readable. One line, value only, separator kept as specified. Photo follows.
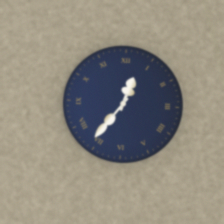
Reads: 12:36
